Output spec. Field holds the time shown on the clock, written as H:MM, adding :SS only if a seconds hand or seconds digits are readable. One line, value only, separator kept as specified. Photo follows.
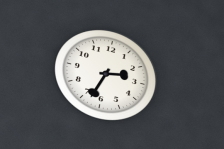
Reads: 2:33
